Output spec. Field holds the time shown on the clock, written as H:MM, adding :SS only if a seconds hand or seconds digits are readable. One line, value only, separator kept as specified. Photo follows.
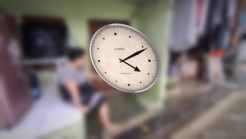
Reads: 4:11
